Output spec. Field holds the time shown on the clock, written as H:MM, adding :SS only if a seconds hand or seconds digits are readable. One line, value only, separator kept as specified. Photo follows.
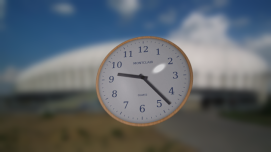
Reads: 9:23
